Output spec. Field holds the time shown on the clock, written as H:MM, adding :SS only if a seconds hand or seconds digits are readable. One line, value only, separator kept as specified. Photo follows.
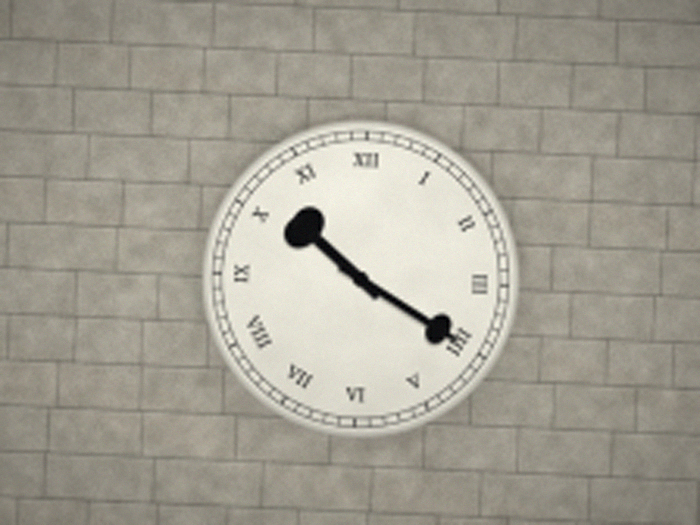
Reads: 10:20
